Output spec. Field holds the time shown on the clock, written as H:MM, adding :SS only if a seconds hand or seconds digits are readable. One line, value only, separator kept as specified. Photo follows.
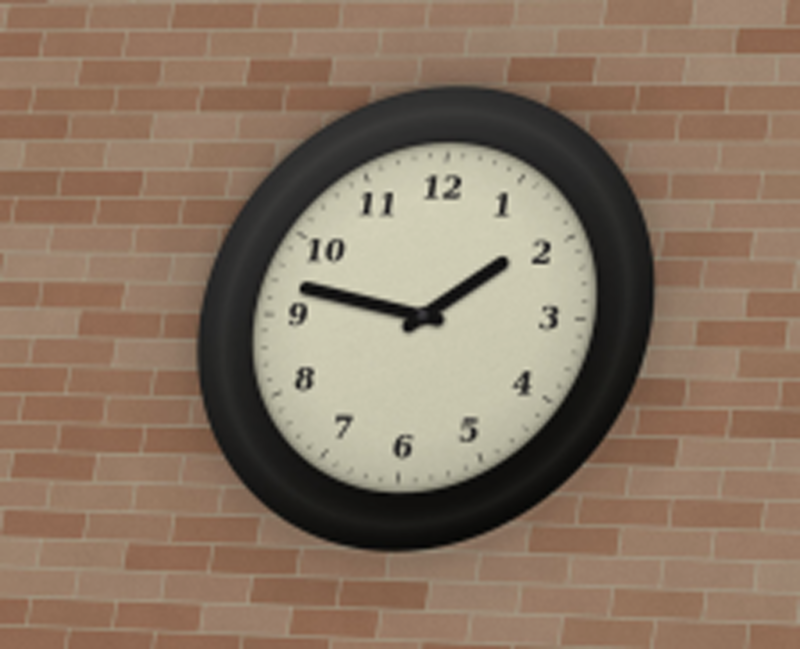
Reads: 1:47
